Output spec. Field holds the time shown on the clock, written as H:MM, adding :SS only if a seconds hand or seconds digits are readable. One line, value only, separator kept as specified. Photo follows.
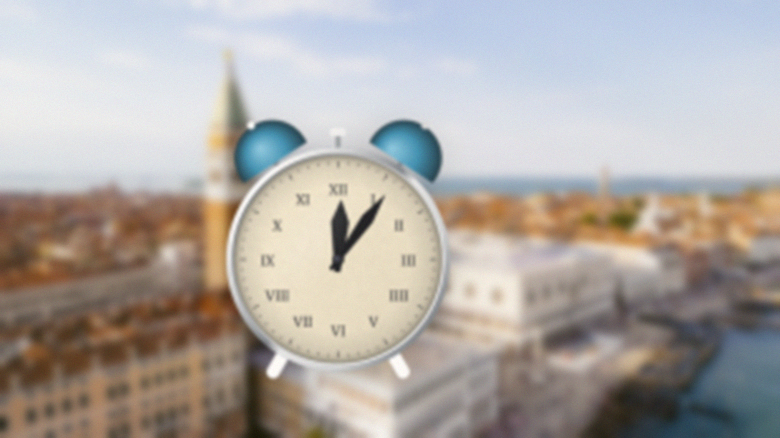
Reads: 12:06
